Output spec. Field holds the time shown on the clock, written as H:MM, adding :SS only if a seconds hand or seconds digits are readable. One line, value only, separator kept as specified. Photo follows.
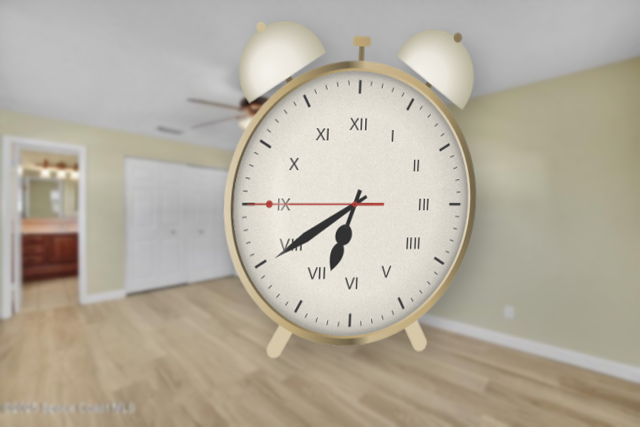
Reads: 6:39:45
